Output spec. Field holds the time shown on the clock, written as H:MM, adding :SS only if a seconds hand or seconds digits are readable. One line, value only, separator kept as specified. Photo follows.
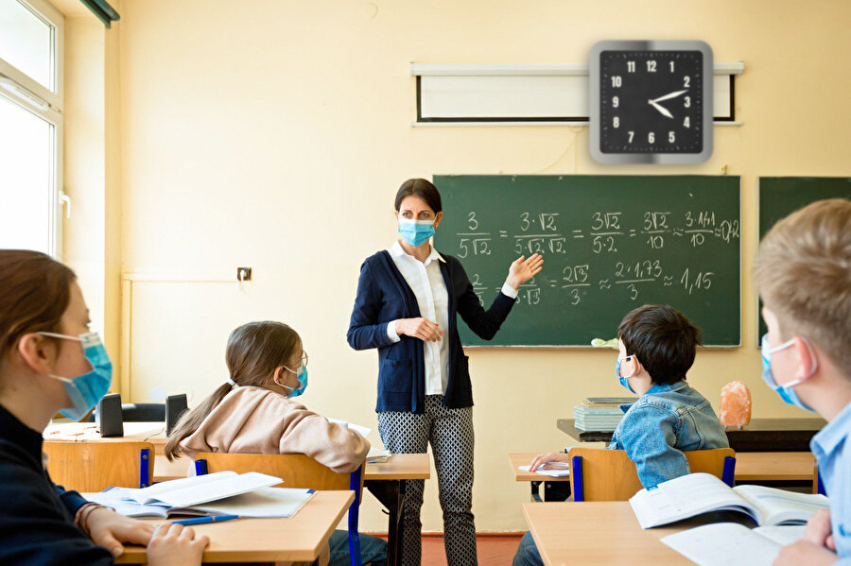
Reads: 4:12
